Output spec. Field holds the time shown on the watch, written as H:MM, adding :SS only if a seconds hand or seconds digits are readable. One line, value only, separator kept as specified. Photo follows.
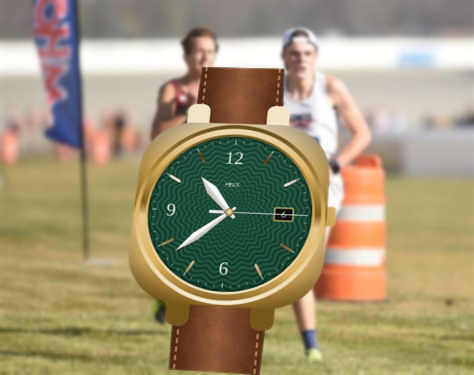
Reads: 10:38:15
